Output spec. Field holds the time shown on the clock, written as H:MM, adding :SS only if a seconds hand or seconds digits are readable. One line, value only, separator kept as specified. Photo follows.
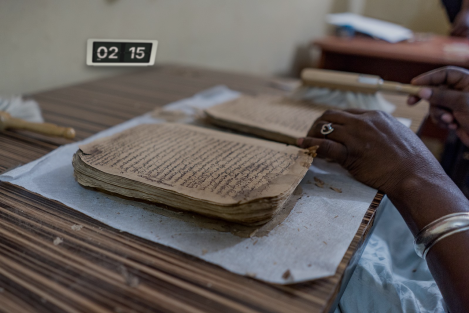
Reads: 2:15
